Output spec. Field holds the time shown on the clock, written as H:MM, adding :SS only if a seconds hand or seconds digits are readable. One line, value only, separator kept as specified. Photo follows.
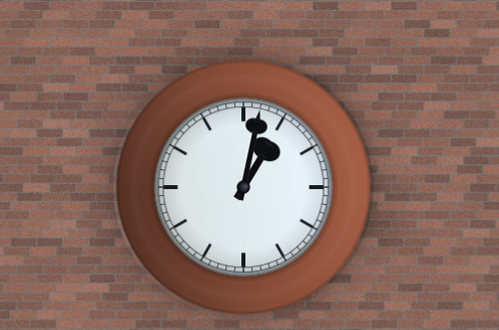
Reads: 1:02
